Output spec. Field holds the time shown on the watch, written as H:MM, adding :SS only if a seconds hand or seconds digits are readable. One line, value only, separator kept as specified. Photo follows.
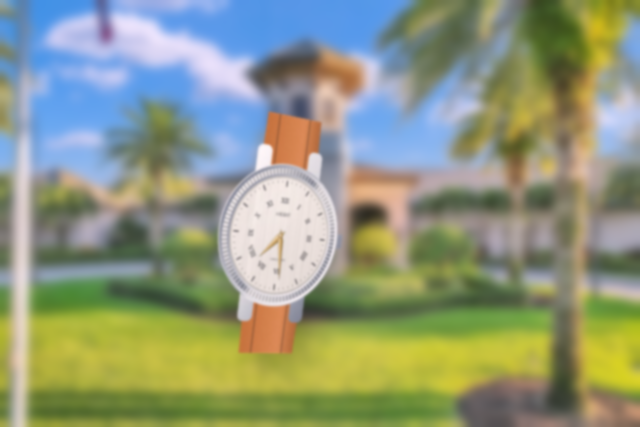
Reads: 7:29
